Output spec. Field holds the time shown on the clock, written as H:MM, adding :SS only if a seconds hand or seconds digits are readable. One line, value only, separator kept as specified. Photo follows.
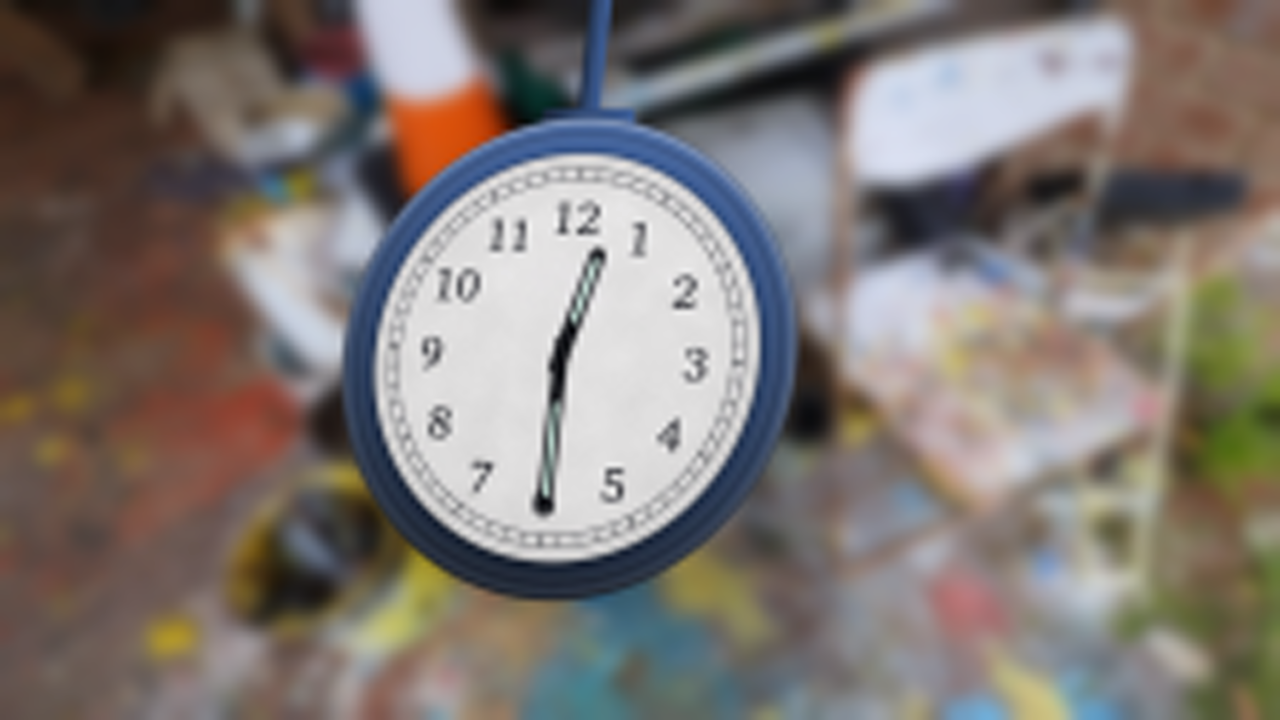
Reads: 12:30
